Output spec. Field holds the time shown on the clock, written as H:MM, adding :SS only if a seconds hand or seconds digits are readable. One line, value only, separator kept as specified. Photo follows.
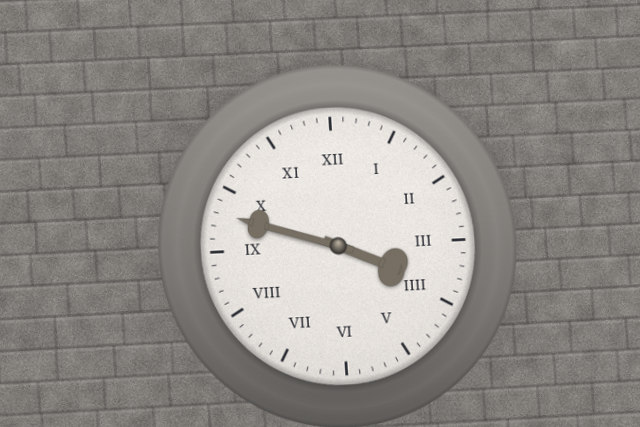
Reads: 3:48
